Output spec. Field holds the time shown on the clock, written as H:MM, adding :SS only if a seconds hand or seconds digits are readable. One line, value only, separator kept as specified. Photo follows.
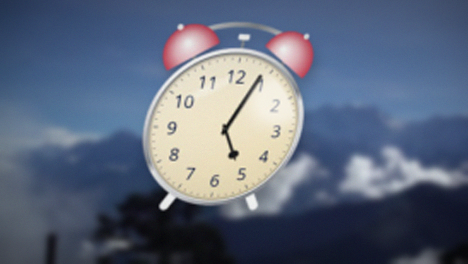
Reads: 5:04
